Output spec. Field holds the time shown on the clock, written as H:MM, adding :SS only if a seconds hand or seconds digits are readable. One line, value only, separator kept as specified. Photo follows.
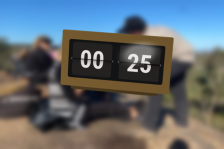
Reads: 0:25
